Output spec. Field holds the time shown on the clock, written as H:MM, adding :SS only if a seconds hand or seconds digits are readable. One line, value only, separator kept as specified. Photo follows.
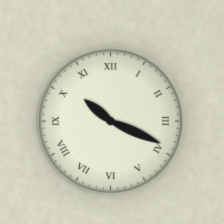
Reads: 10:19
